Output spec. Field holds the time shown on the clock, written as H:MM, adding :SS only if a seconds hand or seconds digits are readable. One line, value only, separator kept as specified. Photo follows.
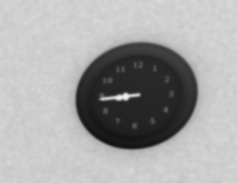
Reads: 8:44
